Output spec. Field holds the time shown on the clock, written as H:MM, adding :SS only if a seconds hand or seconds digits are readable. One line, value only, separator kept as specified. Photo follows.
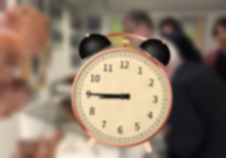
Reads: 8:45
